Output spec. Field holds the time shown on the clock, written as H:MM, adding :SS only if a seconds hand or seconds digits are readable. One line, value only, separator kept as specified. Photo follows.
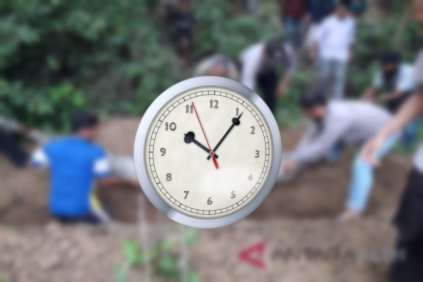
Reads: 10:05:56
